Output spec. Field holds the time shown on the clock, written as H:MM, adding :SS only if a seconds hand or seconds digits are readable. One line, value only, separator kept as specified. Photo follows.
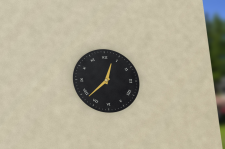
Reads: 12:38
